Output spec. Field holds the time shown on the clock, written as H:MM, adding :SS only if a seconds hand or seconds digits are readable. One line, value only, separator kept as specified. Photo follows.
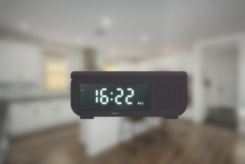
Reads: 16:22
